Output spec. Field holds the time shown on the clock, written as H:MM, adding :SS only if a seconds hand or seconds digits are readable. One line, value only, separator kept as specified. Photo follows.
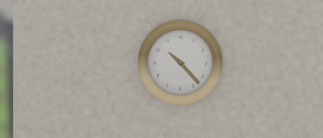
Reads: 10:23
